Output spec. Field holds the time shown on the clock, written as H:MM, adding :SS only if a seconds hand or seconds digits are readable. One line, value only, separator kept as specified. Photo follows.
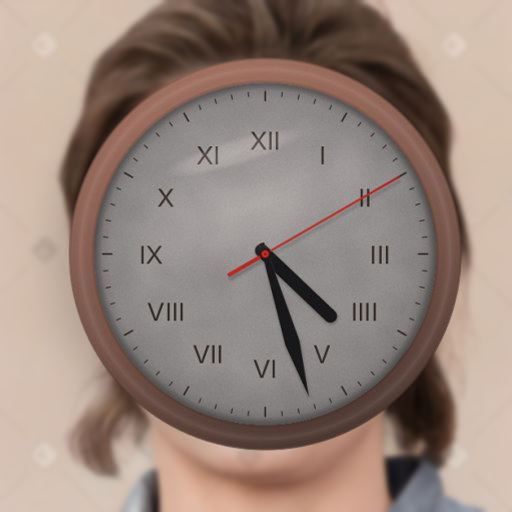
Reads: 4:27:10
